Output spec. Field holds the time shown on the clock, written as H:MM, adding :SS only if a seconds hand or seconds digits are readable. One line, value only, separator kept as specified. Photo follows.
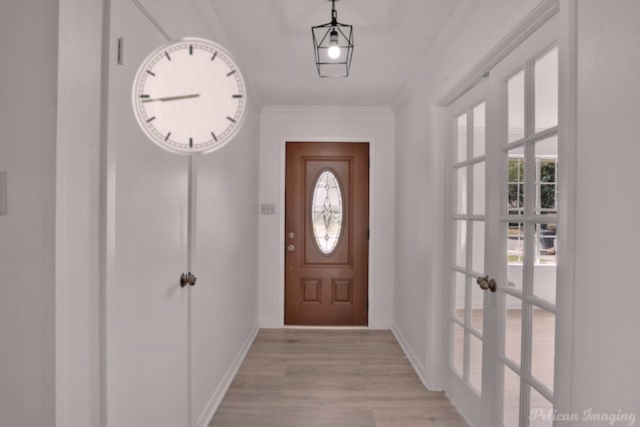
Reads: 8:44
